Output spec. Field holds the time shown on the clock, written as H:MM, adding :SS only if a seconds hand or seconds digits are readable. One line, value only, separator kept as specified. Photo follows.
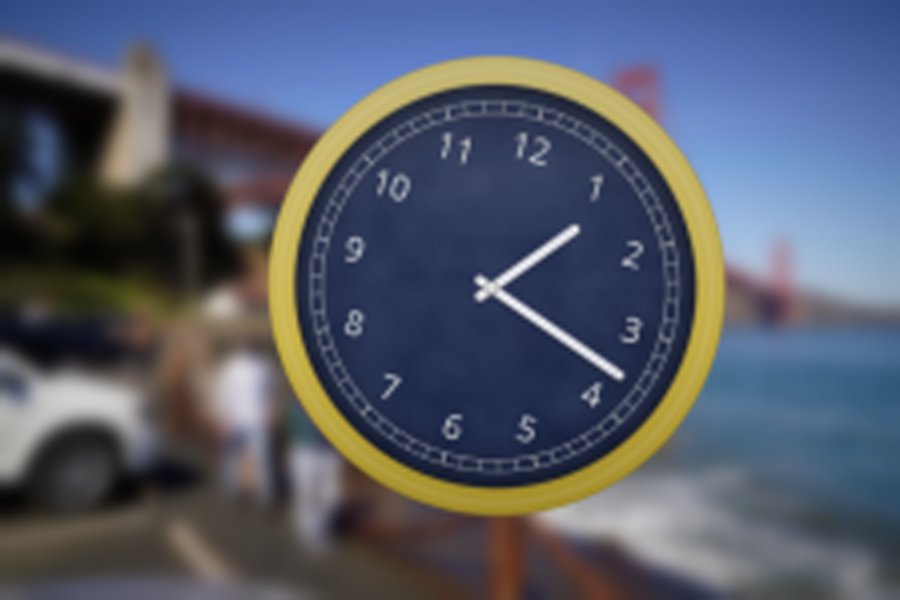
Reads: 1:18
